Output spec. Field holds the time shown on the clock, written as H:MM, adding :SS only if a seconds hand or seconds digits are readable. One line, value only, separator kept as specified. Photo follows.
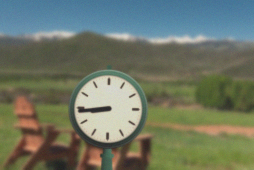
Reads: 8:44
